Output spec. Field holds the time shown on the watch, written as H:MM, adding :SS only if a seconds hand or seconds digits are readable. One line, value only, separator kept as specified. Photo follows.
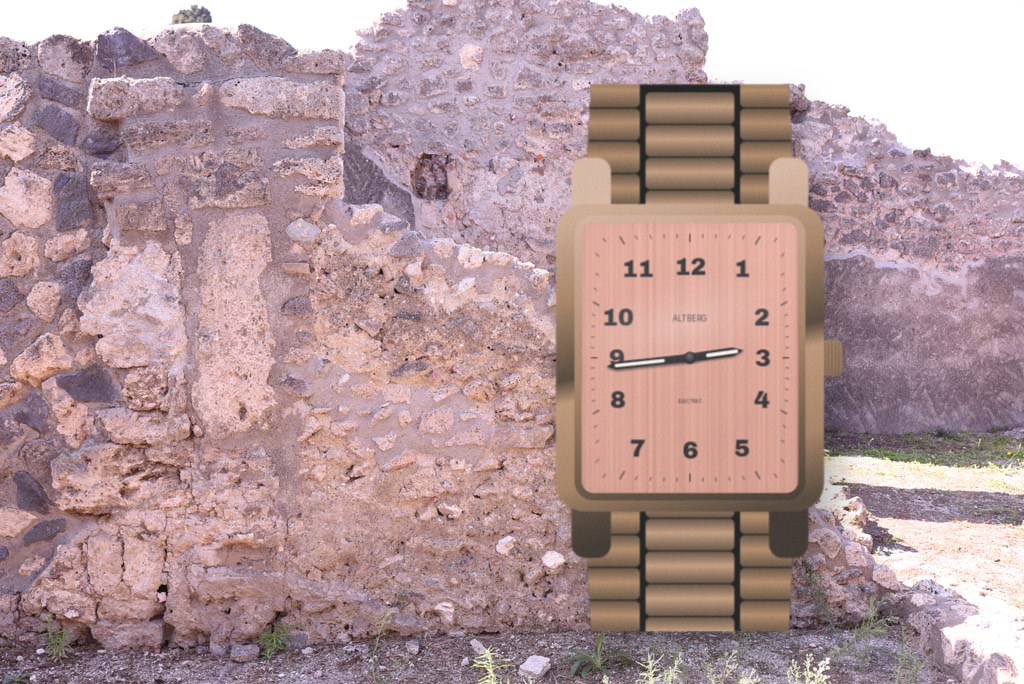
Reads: 2:44
